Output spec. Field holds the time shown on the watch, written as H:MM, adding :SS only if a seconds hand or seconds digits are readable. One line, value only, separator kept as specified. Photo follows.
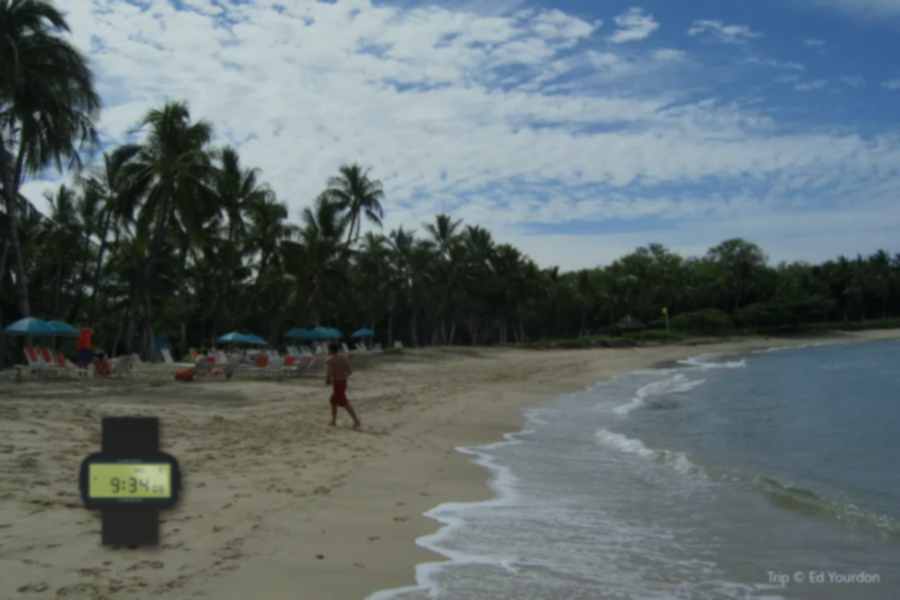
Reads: 9:34
